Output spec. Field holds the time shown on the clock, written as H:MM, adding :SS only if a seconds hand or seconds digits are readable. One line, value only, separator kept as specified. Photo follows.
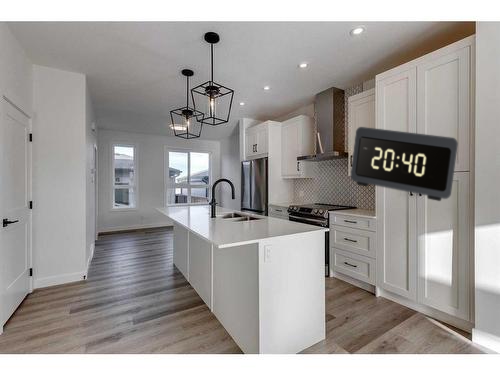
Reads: 20:40
